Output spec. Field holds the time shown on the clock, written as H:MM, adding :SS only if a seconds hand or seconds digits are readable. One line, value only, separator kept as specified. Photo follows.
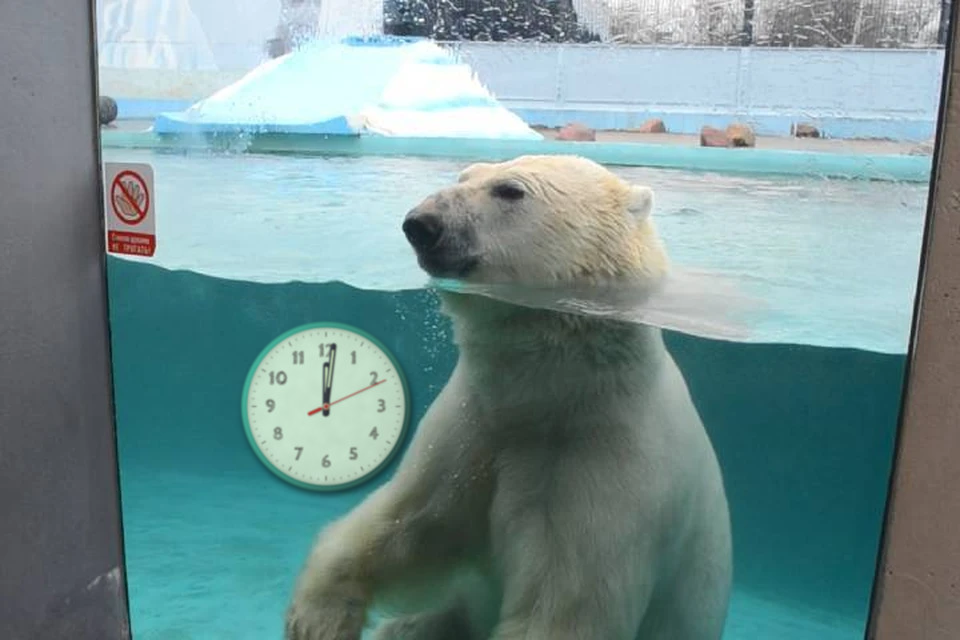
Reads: 12:01:11
